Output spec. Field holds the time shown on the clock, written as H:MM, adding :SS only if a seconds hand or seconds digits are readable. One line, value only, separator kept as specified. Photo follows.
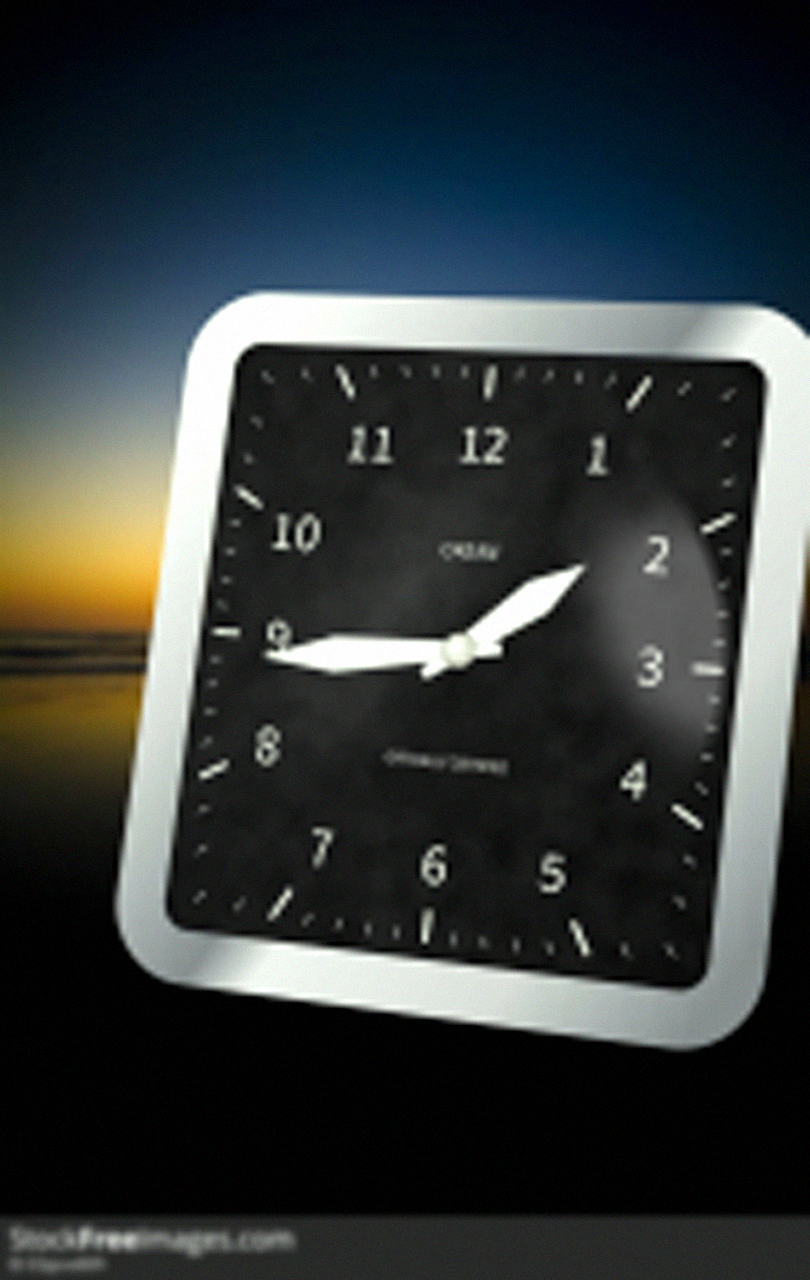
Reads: 1:44
